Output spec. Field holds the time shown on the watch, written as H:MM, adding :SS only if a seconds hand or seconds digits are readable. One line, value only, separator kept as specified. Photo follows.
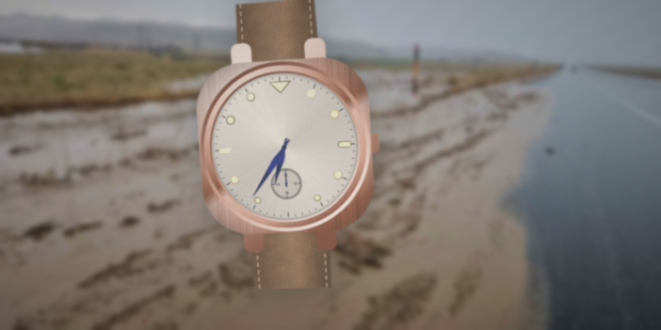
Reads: 6:36
